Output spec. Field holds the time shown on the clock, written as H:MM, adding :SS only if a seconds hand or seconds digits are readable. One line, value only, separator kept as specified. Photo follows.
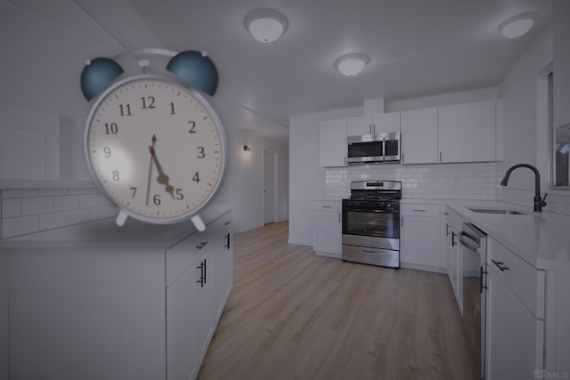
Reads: 5:26:32
